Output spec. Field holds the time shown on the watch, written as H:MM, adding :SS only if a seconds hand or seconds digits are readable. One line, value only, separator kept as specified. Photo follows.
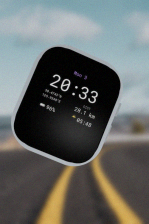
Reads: 20:33
